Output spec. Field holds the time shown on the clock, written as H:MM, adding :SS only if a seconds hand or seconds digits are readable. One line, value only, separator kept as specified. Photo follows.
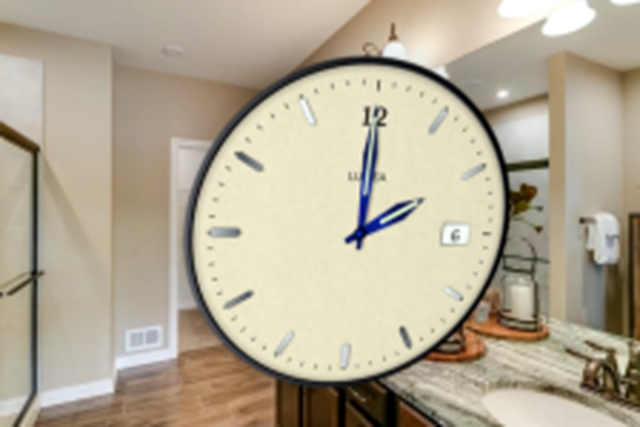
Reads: 2:00
